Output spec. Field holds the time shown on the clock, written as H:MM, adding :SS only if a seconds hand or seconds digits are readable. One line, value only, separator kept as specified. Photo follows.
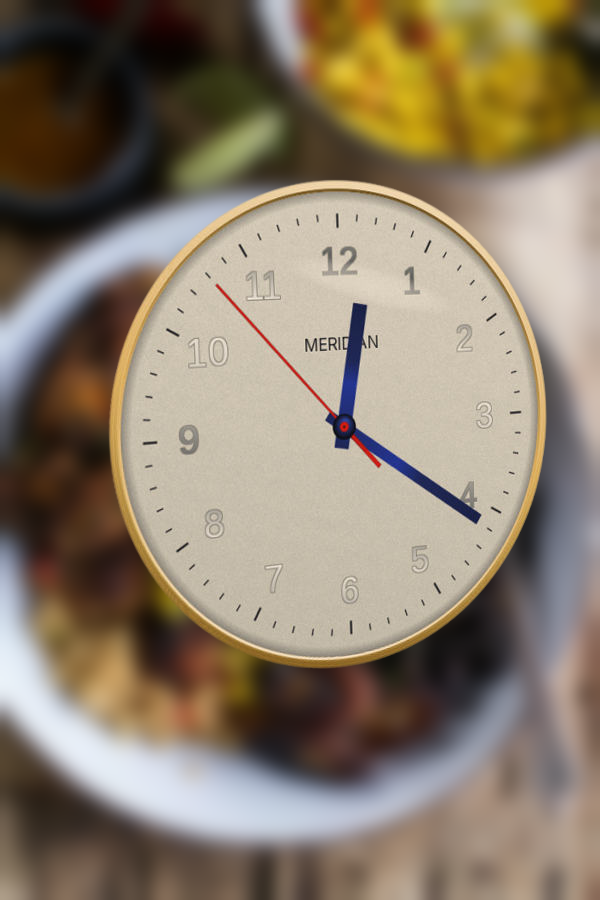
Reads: 12:20:53
